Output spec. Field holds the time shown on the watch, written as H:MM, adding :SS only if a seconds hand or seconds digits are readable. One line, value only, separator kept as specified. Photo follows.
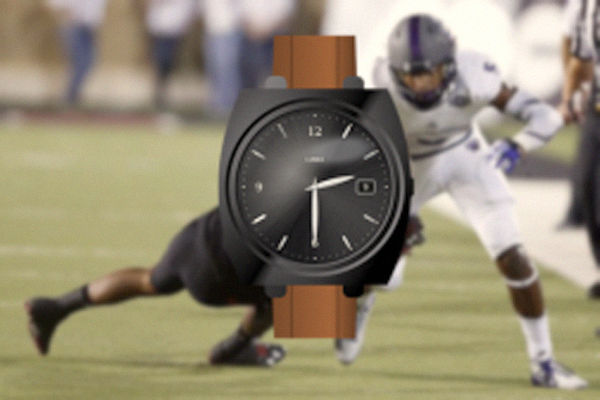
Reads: 2:30
